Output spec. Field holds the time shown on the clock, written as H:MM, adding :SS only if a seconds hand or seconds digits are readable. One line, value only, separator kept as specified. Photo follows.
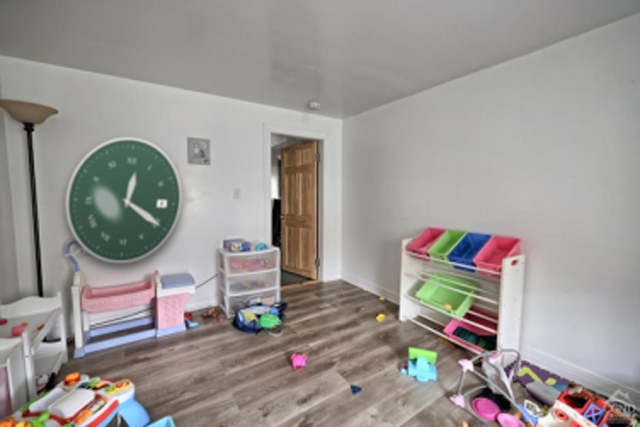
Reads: 12:20
